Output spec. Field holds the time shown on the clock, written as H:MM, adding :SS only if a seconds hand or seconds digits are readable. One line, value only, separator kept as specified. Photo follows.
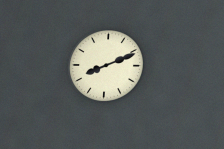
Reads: 8:11
